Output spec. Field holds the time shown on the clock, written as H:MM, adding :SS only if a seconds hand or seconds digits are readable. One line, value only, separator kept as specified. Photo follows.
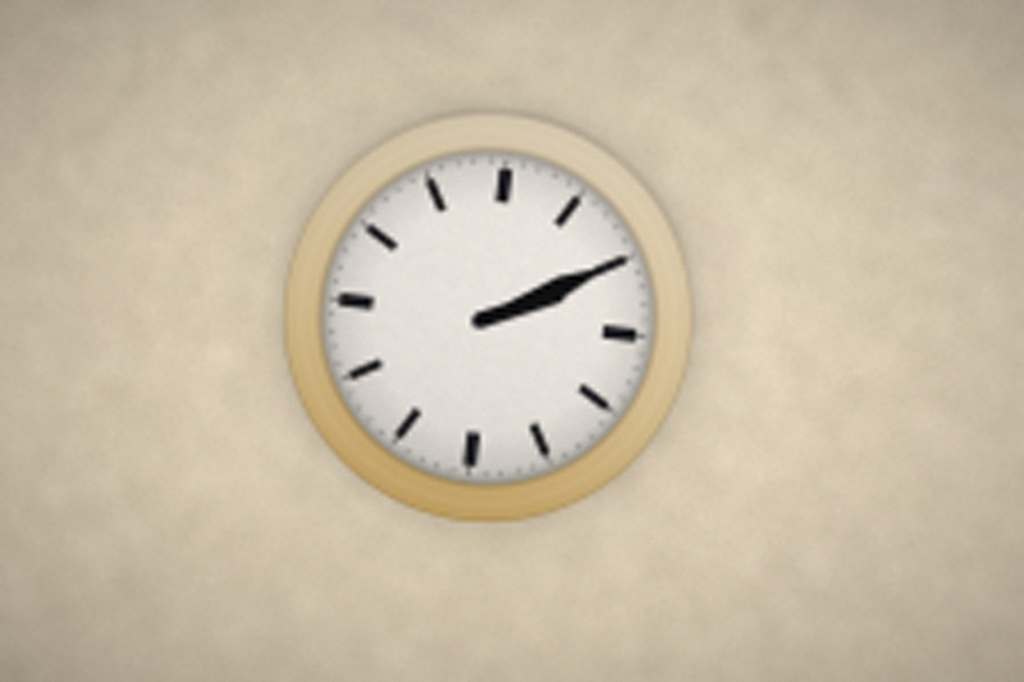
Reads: 2:10
